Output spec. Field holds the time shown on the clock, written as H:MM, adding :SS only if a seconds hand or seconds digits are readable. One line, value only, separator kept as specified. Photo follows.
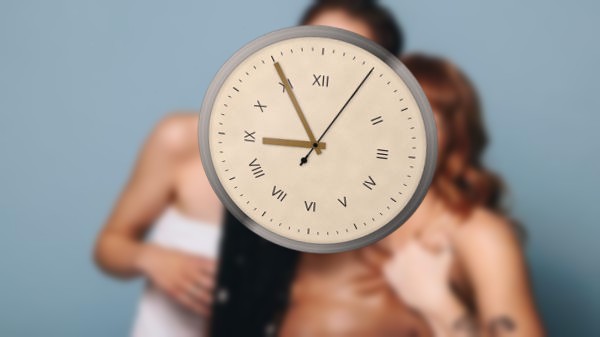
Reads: 8:55:05
